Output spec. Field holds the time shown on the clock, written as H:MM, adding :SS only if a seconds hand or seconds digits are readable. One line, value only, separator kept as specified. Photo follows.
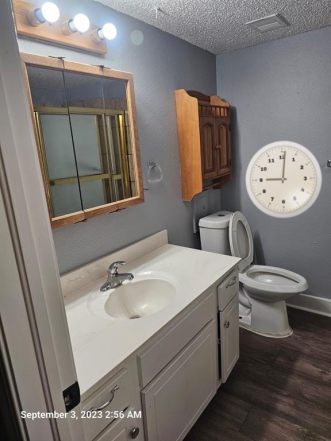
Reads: 9:01
